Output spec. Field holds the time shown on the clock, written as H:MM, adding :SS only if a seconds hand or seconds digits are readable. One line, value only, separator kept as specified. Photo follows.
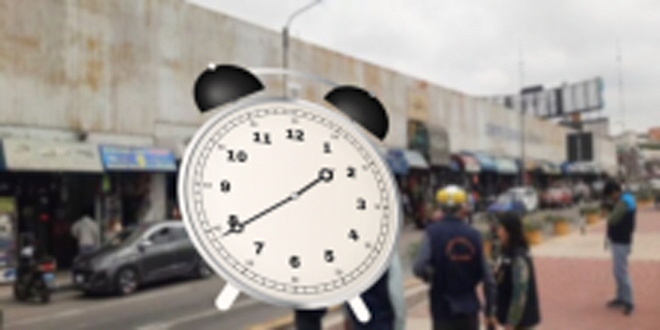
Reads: 1:39
